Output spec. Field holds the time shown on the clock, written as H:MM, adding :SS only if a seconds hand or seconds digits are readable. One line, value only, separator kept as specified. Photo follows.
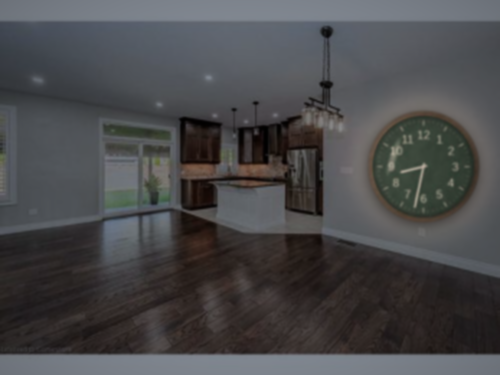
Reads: 8:32
